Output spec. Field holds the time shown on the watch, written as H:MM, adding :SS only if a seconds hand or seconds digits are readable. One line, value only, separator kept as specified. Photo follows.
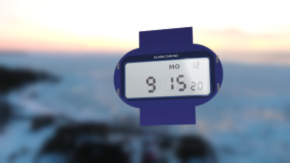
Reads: 9:15
